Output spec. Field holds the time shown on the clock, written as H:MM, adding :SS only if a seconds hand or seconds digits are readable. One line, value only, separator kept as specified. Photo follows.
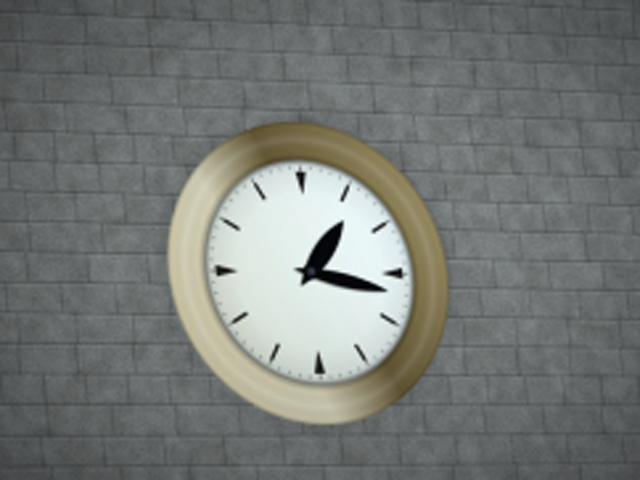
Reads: 1:17
